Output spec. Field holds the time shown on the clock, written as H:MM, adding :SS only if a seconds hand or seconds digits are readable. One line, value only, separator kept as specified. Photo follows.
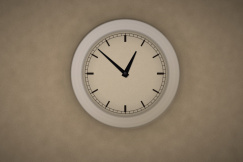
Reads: 12:52
